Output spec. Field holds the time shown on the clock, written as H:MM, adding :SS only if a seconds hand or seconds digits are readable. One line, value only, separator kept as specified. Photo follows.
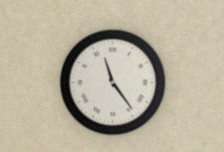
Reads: 11:24
